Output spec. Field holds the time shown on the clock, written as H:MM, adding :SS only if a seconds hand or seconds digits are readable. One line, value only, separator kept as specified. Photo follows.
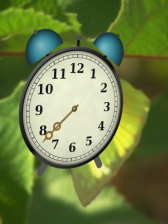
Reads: 7:38
